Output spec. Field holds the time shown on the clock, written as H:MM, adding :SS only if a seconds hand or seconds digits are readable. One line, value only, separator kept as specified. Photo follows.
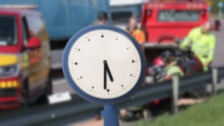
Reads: 5:31
